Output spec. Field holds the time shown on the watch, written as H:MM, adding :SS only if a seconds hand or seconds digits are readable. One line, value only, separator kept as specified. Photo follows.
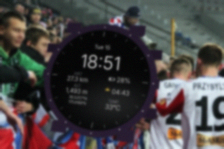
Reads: 18:51
